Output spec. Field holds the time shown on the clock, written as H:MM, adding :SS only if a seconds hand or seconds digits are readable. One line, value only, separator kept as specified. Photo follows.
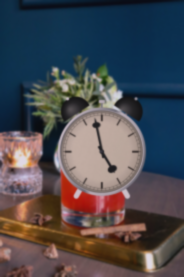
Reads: 4:58
